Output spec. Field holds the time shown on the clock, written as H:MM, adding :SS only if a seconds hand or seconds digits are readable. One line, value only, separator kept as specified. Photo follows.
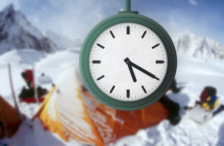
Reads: 5:20
